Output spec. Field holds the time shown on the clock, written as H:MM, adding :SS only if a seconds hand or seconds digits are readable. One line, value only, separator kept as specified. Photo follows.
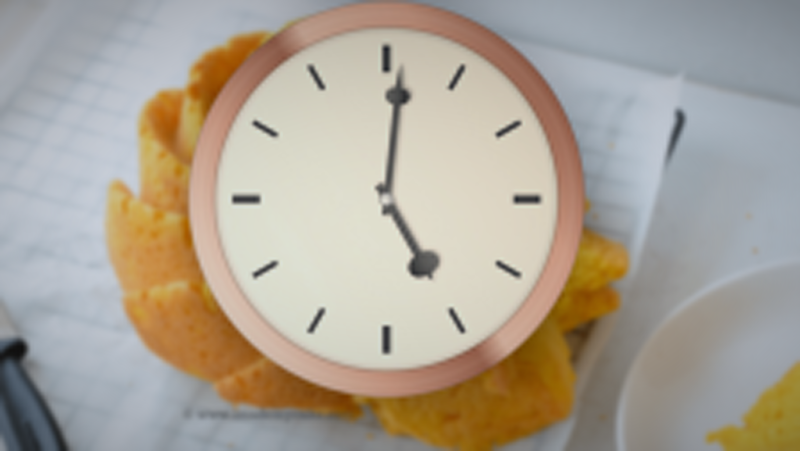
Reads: 5:01
